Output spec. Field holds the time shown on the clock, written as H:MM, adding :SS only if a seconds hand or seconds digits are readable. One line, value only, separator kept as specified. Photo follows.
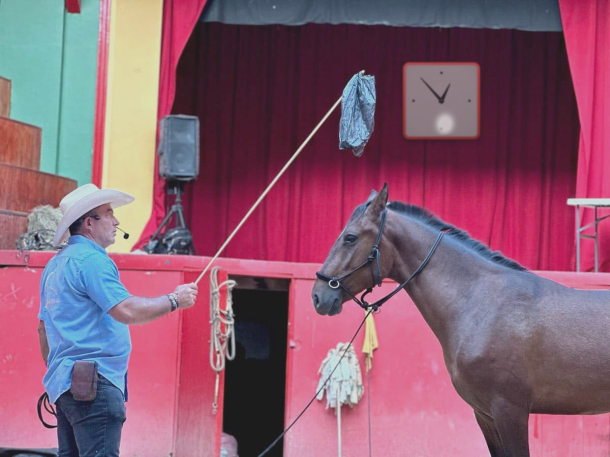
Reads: 12:53
